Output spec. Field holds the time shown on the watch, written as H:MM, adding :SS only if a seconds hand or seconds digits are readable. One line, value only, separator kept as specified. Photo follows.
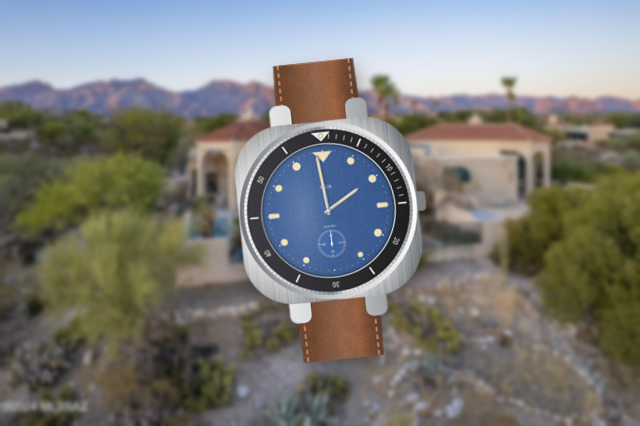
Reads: 1:59
